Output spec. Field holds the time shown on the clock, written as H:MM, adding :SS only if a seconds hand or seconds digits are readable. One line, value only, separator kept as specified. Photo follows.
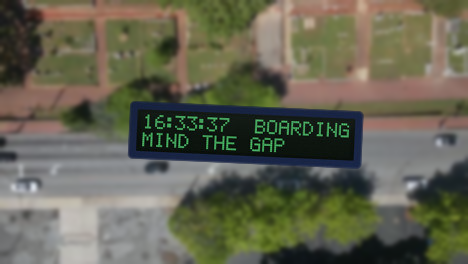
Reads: 16:33:37
